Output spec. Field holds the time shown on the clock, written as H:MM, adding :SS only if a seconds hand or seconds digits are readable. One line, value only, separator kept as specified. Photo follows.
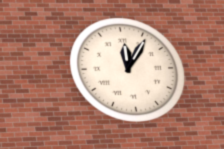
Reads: 12:06
